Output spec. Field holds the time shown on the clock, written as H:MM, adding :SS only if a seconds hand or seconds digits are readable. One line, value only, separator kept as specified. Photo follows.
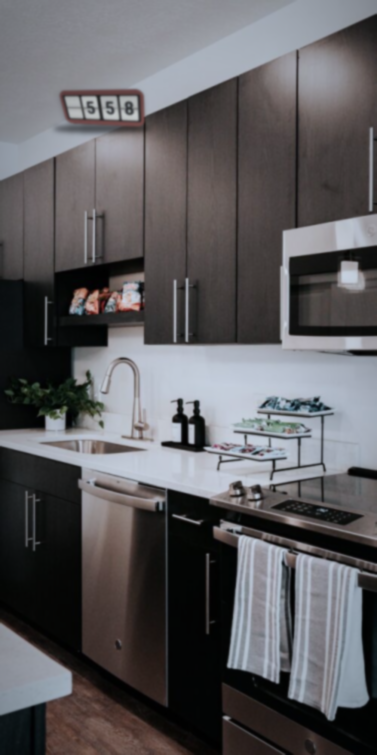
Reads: 5:58
